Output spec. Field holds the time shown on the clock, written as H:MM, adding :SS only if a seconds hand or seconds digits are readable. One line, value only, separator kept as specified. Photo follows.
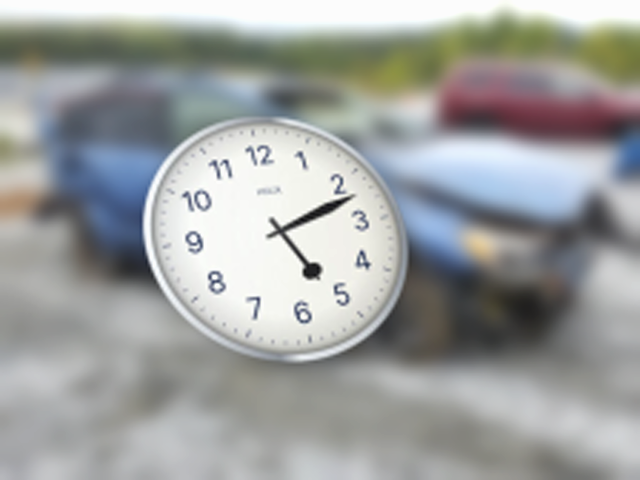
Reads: 5:12
